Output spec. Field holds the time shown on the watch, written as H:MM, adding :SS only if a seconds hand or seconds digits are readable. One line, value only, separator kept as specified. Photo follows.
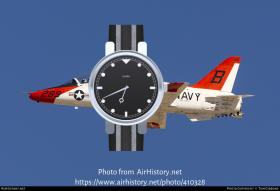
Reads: 6:41
